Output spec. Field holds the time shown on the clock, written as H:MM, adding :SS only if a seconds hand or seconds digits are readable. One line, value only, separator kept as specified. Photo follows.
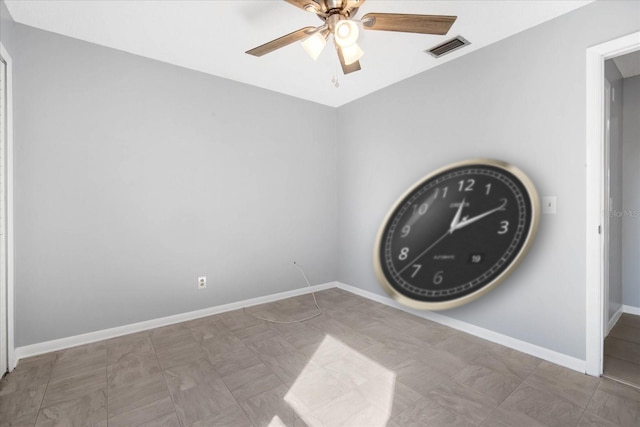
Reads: 12:10:37
